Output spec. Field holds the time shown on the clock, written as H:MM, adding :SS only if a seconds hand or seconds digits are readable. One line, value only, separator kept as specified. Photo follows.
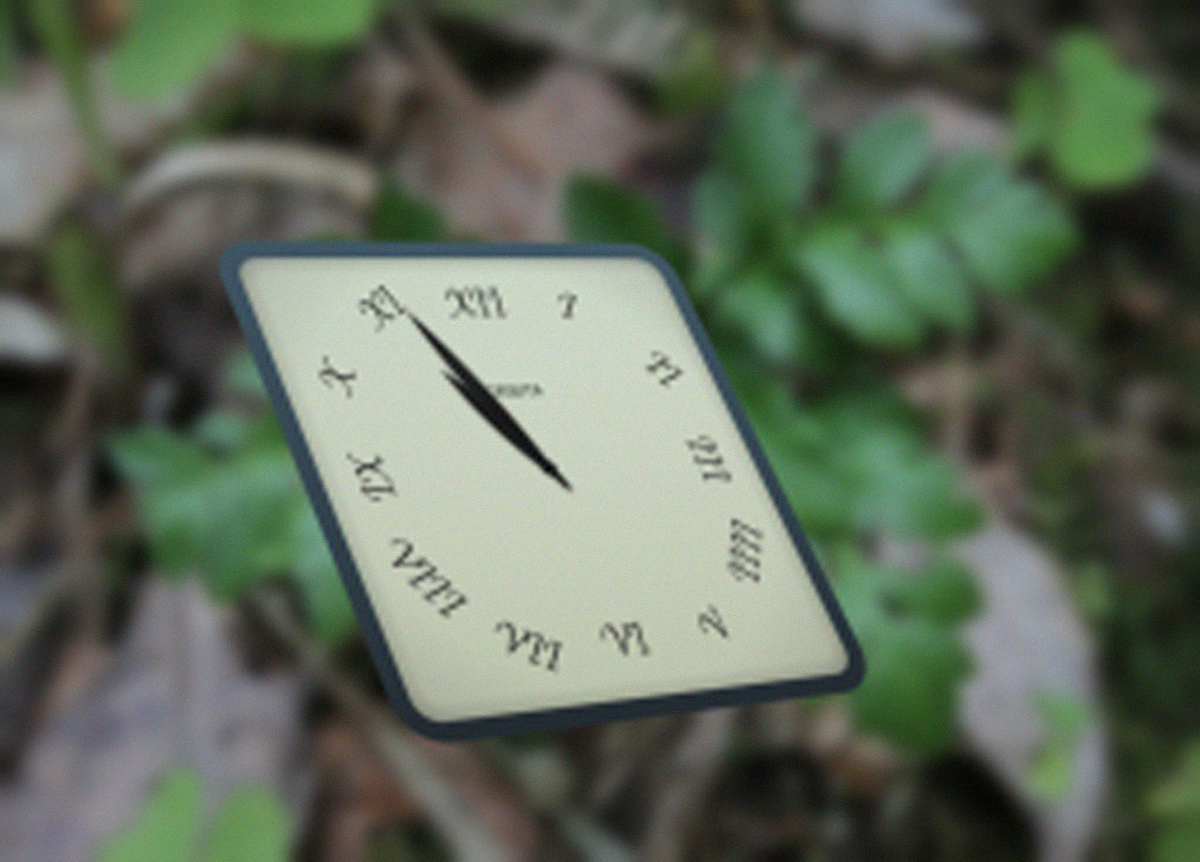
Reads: 10:56
